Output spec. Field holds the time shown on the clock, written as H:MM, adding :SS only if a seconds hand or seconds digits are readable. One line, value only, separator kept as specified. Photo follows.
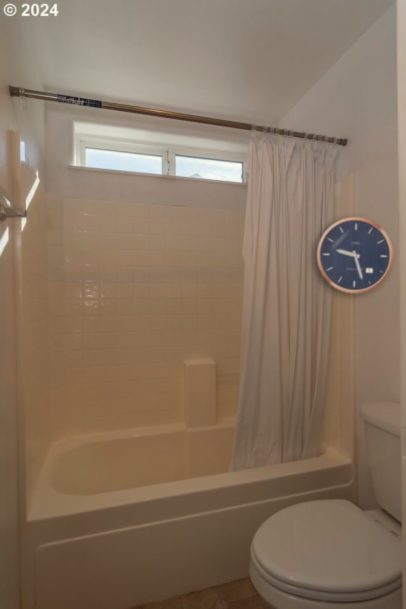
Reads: 9:27
